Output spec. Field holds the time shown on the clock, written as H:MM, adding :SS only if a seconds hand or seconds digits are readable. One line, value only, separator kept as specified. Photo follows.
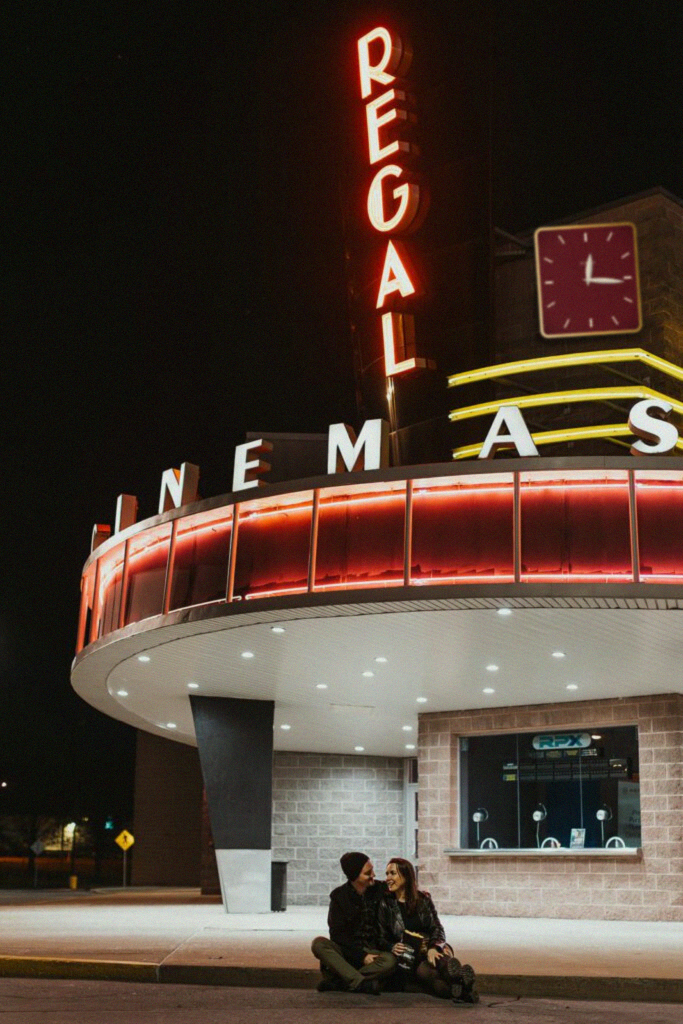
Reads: 12:16
